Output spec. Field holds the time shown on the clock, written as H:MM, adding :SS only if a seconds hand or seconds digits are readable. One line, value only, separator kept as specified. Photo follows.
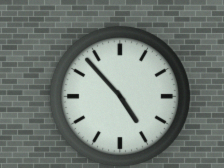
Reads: 4:53
